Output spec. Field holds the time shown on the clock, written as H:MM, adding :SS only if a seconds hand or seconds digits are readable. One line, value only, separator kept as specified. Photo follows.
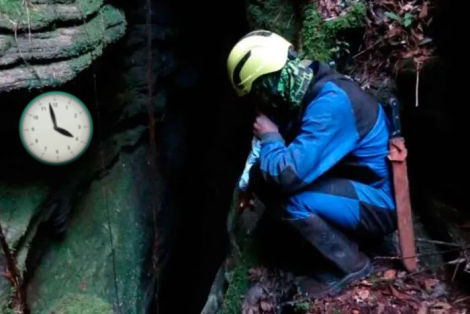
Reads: 3:58
